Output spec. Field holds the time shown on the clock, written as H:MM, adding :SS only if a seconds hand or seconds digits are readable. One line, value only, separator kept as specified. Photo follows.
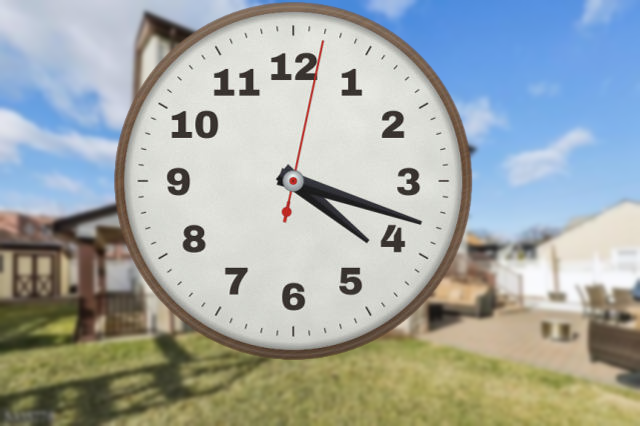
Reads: 4:18:02
